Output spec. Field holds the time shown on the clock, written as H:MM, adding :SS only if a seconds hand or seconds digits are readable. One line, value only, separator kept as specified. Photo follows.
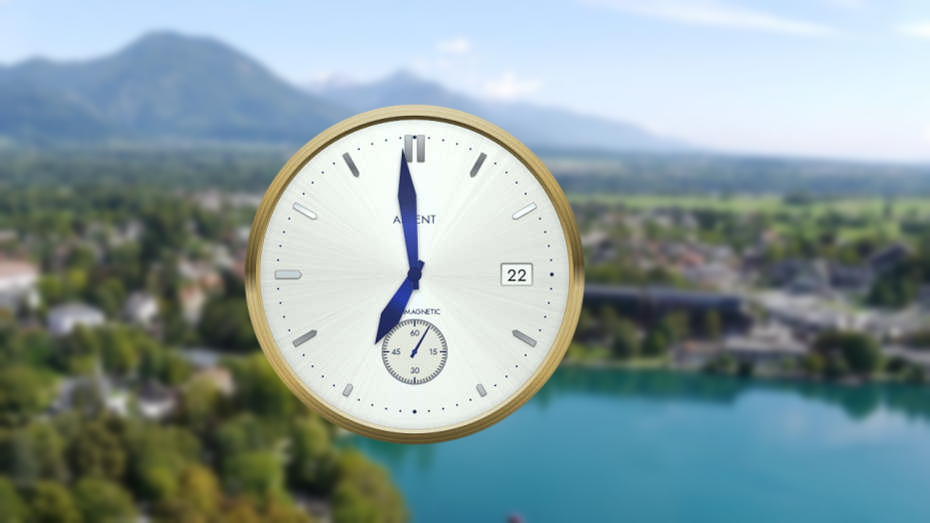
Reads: 6:59:05
